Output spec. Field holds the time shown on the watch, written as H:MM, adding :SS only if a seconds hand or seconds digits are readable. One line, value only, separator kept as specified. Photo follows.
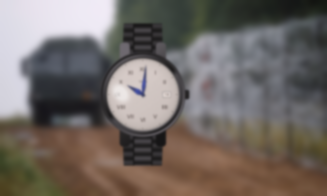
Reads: 10:01
